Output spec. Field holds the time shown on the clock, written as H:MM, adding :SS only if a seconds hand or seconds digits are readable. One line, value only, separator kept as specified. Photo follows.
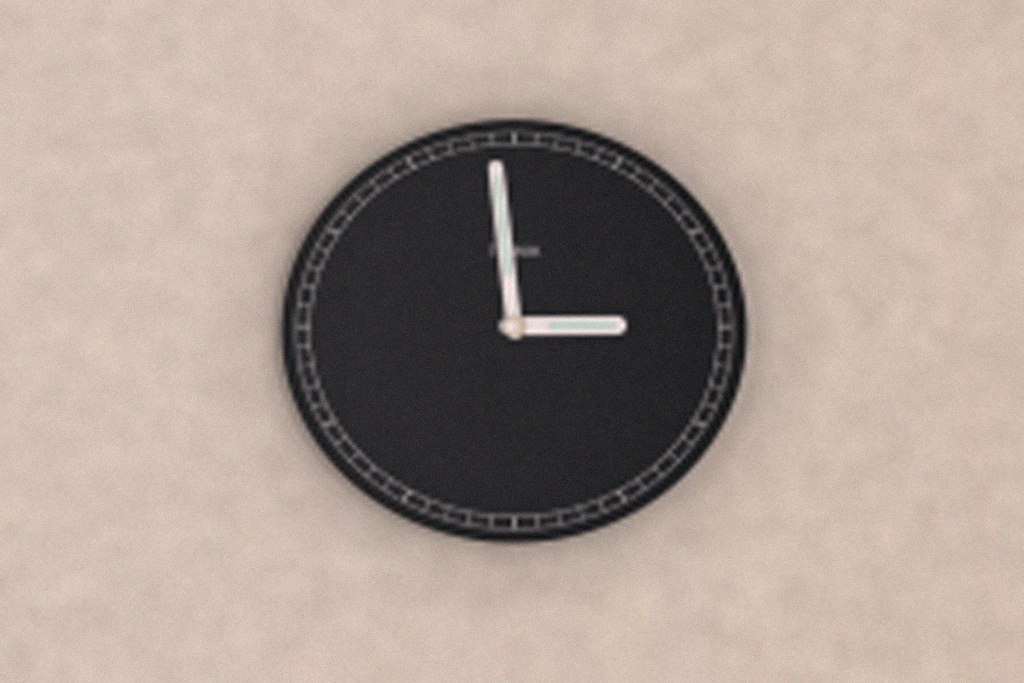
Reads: 2:59
